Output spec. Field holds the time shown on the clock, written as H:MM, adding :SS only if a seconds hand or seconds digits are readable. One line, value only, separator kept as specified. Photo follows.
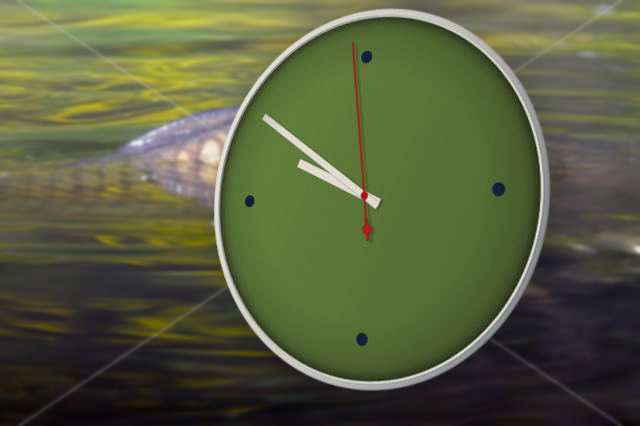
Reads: 9:50:59
